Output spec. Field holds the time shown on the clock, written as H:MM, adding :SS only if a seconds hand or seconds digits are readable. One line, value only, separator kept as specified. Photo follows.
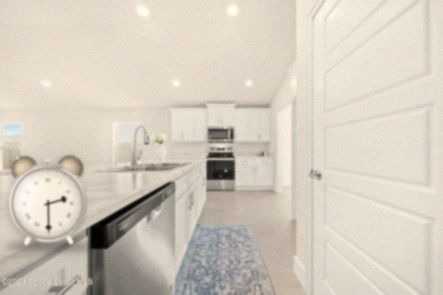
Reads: 2:30
